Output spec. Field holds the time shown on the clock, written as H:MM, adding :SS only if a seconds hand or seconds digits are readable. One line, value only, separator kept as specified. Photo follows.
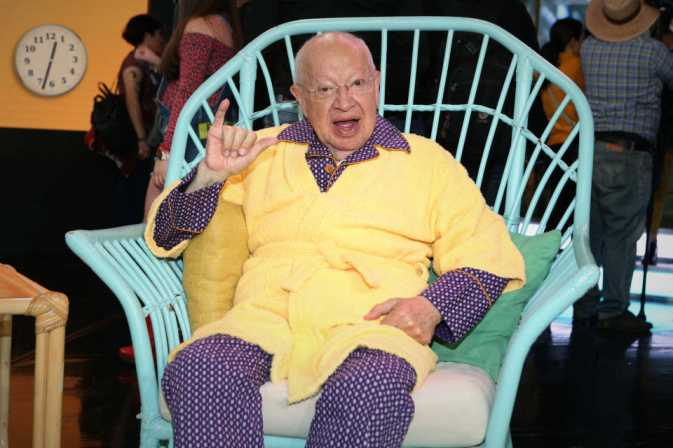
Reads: 12:33
